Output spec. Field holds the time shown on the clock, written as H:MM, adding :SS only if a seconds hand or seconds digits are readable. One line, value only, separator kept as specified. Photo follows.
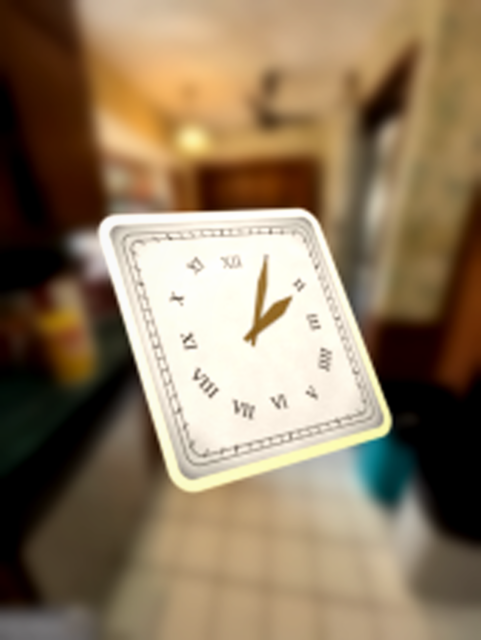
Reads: 2:05
